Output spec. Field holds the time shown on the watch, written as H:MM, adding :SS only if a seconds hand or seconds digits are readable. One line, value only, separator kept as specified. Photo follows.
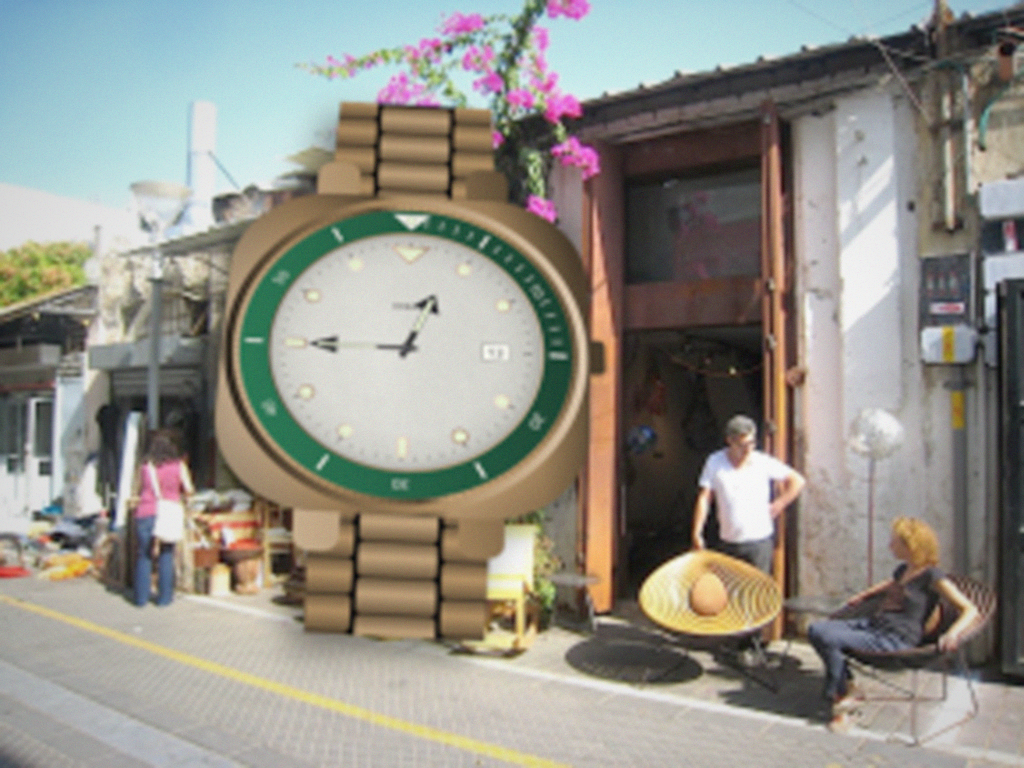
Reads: 12:45
